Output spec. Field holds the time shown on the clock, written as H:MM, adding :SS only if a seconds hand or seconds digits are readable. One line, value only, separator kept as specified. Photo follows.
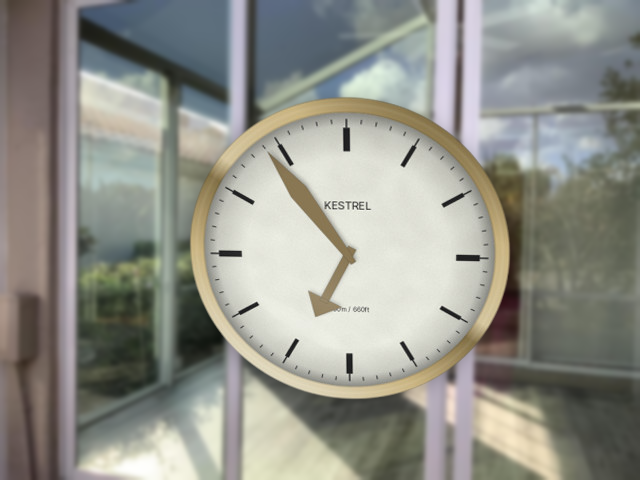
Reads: 6:54
